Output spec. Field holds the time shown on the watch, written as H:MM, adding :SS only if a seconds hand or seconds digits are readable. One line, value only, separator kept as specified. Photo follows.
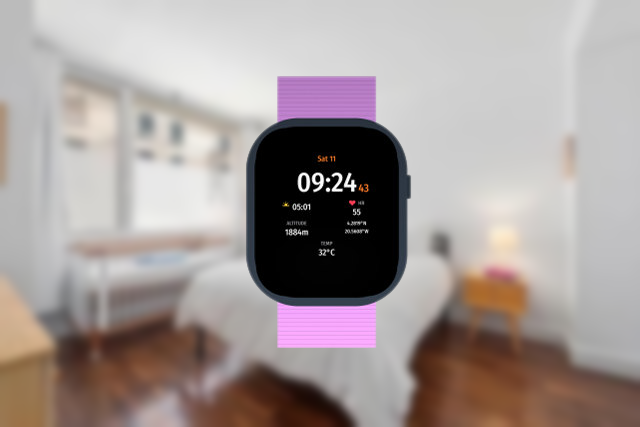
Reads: 9:24:43
